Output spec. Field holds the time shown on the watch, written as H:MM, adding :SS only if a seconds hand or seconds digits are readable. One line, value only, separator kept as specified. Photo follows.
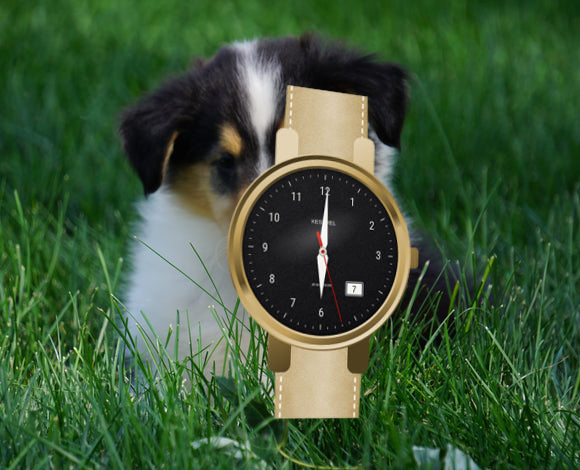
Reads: 6:00:27
